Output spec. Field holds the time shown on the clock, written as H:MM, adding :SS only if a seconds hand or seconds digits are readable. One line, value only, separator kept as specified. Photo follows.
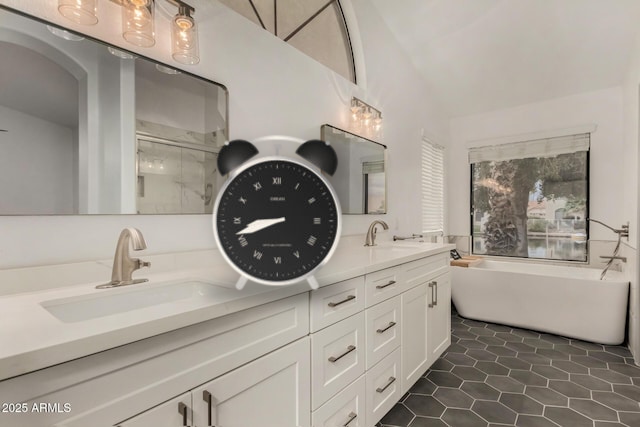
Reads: 8:42
